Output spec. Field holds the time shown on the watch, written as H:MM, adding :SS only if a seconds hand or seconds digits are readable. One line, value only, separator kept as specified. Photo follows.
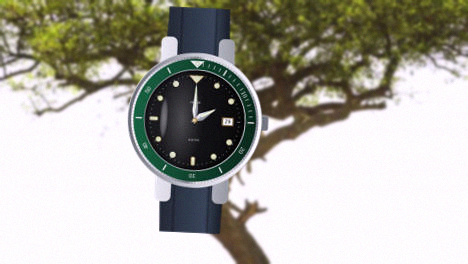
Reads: 2:00
